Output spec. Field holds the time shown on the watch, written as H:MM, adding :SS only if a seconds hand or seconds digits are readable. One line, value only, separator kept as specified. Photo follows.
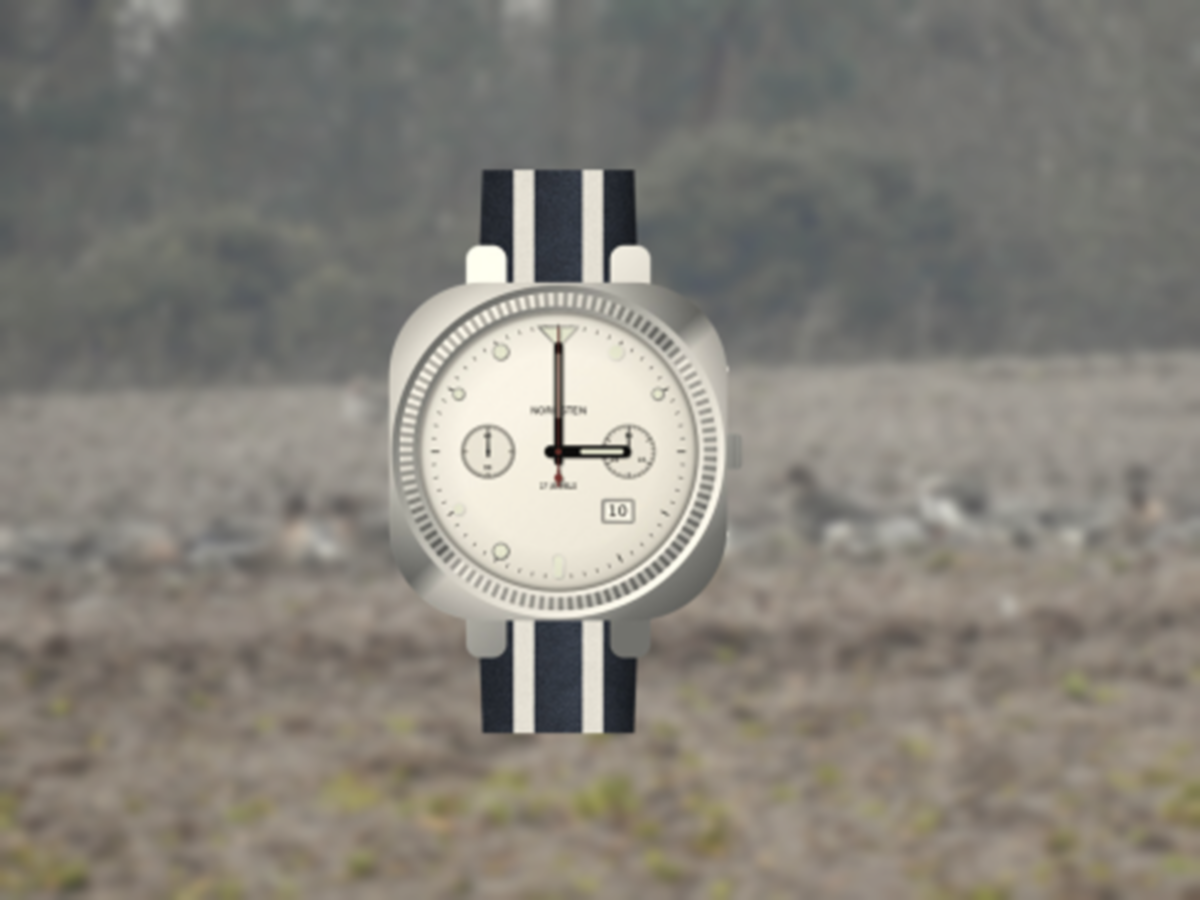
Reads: 3:00
